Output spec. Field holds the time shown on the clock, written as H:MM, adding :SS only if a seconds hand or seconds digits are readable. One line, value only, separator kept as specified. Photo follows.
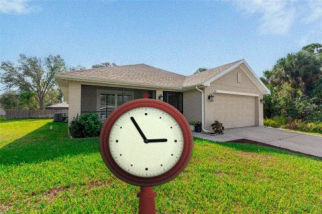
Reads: 2:55
